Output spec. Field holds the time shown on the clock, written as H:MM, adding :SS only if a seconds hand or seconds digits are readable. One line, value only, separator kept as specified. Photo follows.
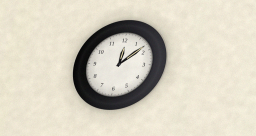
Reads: 12:08
